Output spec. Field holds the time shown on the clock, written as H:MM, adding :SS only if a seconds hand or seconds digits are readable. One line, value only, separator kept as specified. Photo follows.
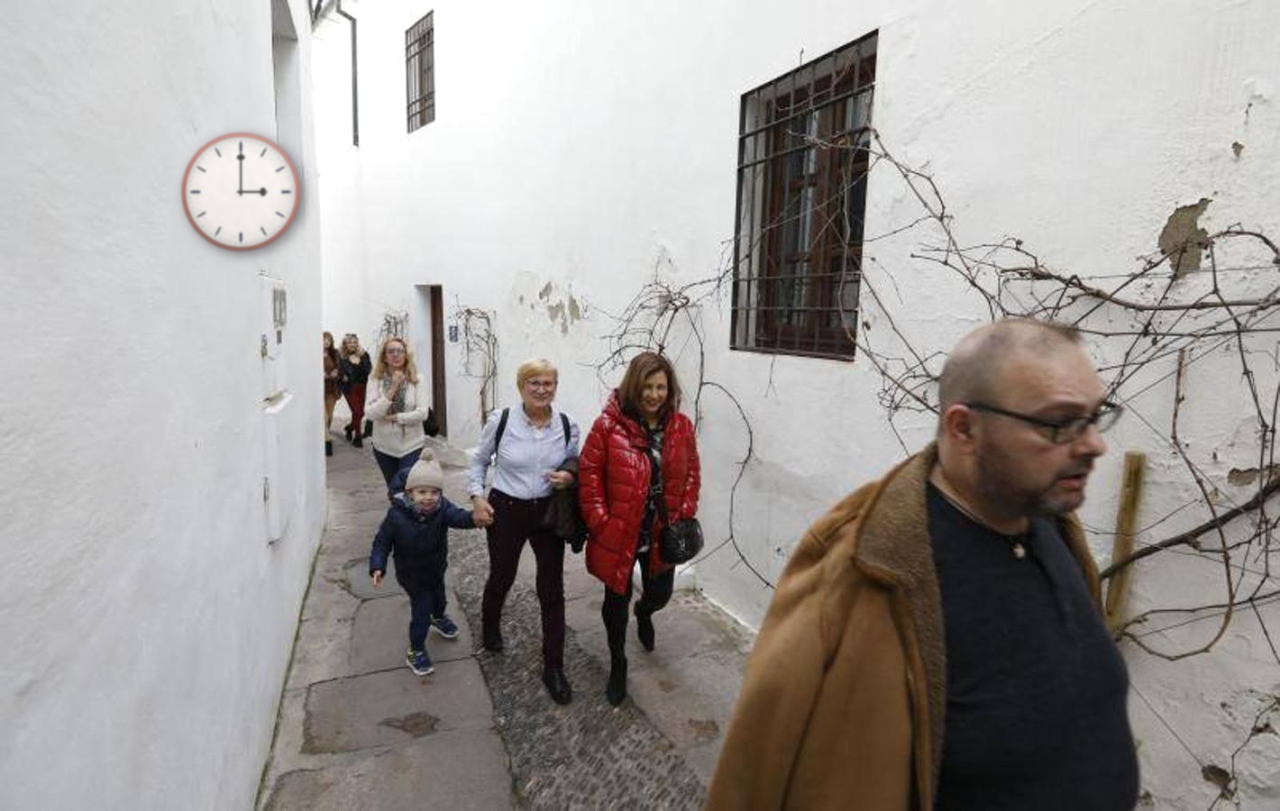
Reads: 3:00
